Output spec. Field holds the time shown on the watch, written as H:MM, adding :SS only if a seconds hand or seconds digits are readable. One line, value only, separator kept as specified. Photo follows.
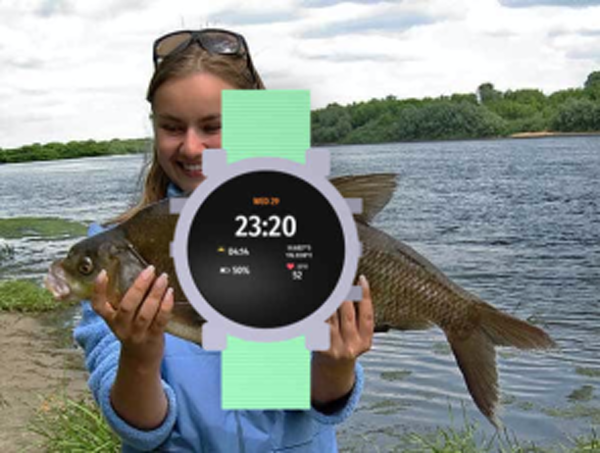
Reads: 23:20
